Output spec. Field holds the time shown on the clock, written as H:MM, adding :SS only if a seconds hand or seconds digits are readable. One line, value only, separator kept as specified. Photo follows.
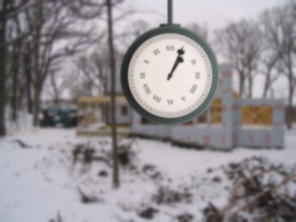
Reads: 1:04
